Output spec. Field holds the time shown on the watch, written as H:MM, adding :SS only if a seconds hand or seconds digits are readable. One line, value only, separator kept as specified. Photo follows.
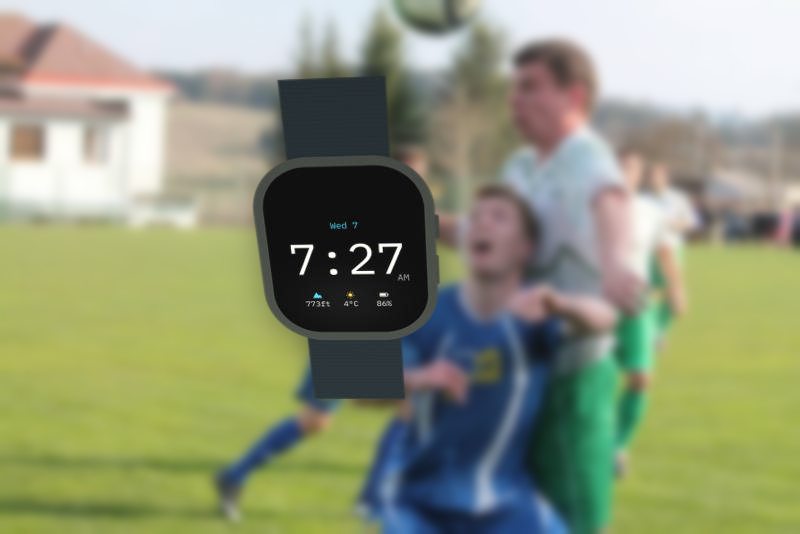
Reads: 7:27
